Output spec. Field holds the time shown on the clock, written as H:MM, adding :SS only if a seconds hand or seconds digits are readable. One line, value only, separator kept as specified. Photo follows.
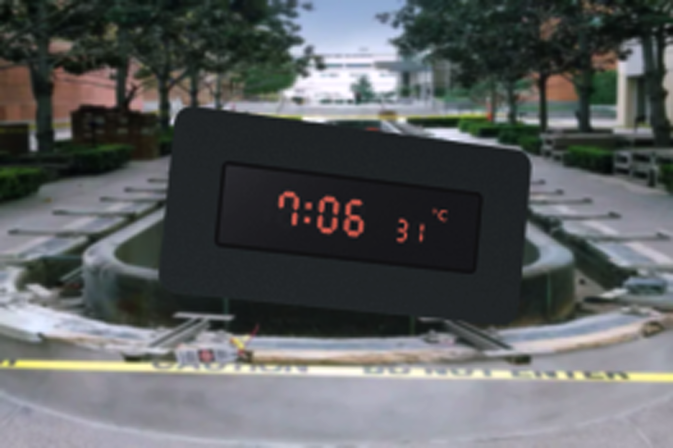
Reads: 7:06
